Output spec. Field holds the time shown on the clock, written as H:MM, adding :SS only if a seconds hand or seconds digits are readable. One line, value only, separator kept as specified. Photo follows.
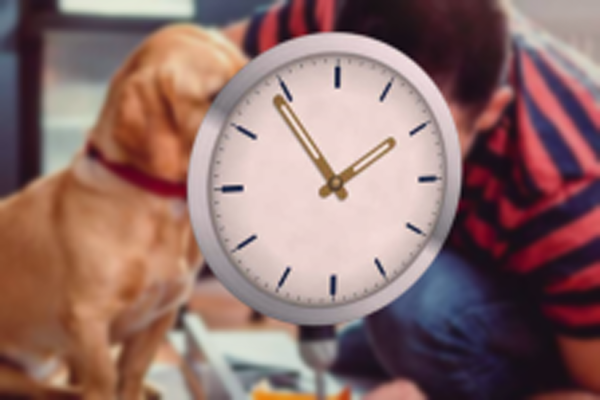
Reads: 1:54
